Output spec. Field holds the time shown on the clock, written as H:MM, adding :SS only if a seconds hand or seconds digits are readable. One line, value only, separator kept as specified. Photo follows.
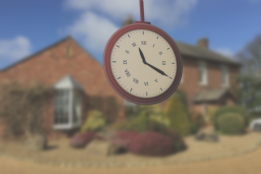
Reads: 11:20
